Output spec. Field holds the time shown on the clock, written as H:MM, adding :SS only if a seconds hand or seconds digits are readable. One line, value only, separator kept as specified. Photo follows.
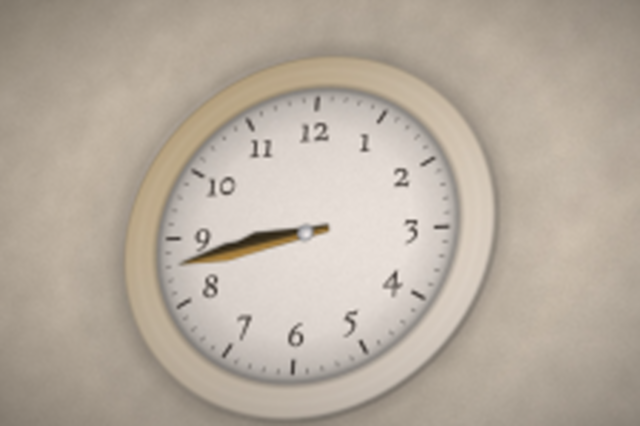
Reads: 8:43
